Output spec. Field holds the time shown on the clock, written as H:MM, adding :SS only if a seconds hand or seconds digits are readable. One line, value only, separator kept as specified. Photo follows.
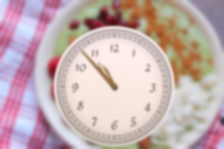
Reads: 10:53
